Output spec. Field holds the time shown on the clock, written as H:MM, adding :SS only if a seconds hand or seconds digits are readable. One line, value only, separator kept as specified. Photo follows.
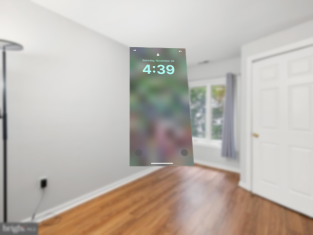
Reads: 4:39
